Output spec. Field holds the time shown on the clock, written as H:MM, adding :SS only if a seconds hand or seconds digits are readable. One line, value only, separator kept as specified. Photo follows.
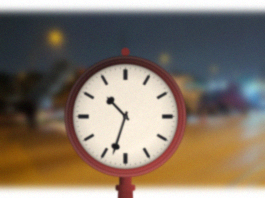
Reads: 10:33
